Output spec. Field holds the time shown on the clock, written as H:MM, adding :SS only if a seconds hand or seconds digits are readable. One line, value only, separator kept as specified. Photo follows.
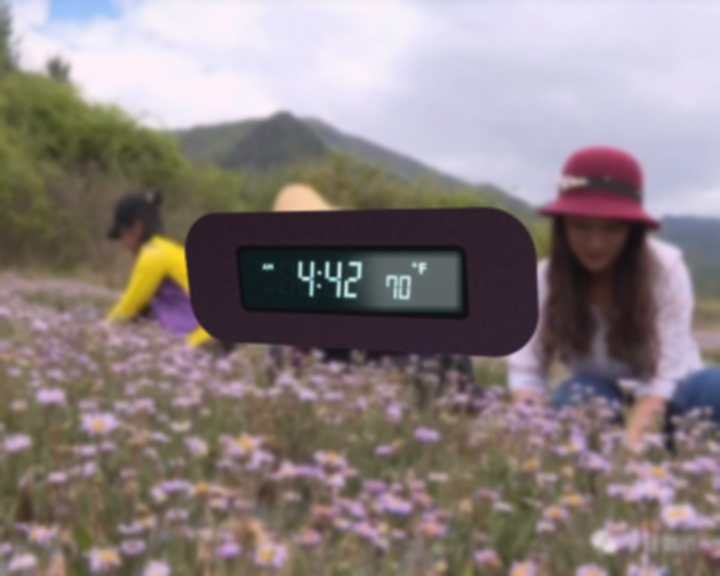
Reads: 4:42
